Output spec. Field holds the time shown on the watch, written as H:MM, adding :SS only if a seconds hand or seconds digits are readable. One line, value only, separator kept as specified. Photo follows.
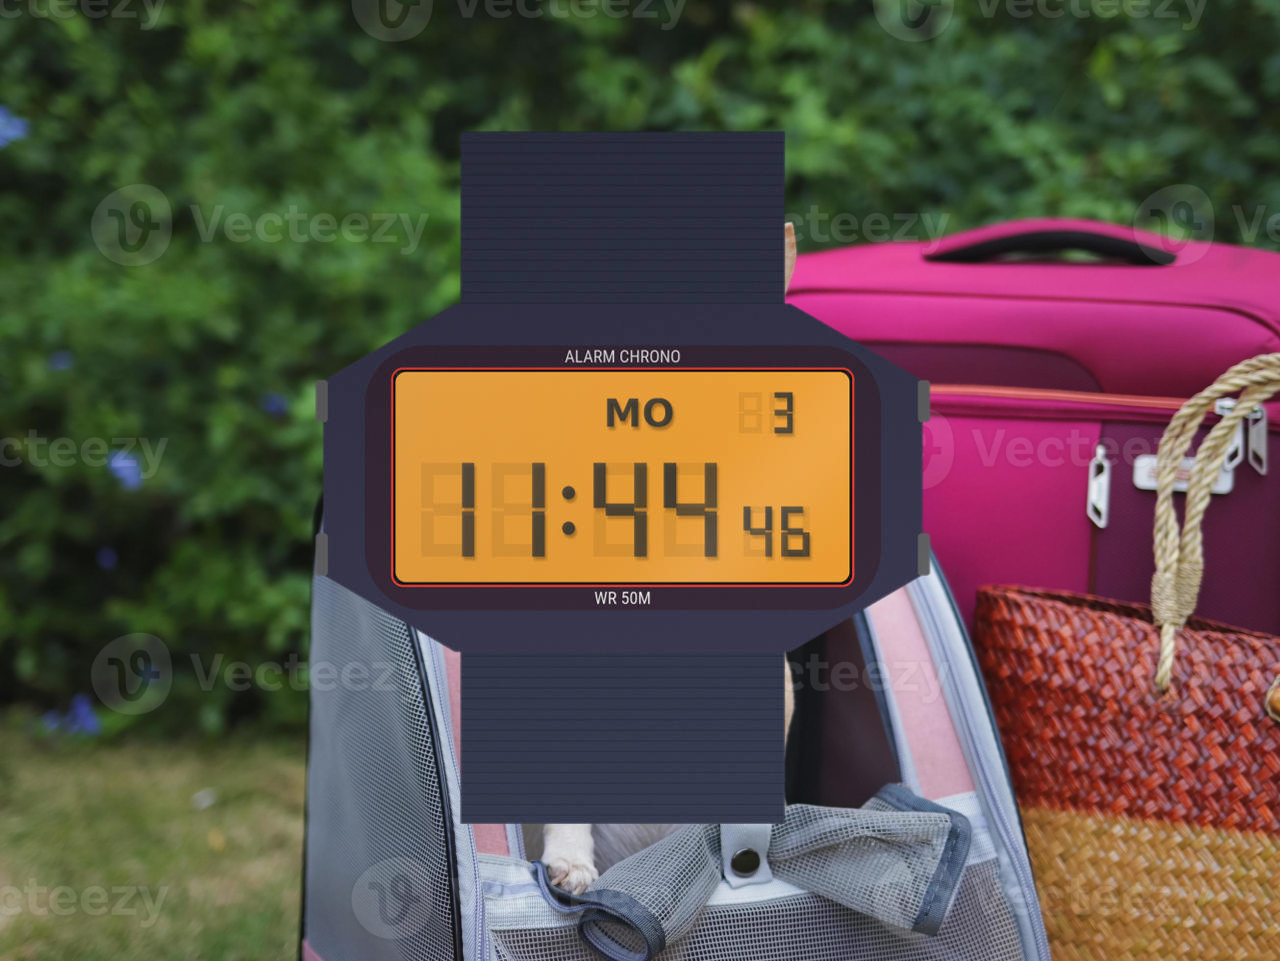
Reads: 11:44:46
